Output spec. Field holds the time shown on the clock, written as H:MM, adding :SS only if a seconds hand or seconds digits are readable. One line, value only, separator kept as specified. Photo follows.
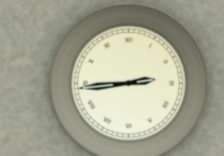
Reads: 2:44
